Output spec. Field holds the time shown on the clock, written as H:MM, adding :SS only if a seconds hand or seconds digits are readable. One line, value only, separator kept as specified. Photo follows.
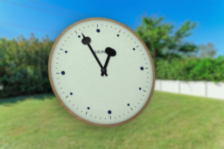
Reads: 12:56
